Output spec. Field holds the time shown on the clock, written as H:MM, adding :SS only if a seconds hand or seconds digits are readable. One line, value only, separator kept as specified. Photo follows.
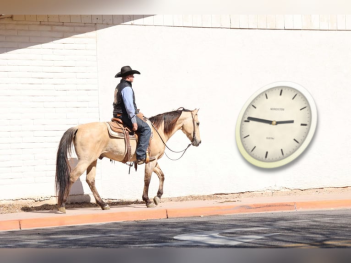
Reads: 2:46
